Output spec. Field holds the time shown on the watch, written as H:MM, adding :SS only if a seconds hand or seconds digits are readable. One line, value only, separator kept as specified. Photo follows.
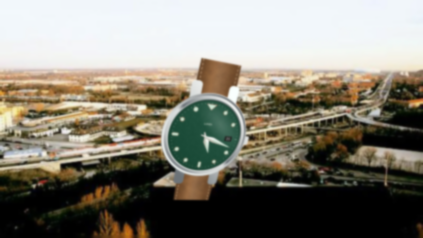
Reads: 5:18
